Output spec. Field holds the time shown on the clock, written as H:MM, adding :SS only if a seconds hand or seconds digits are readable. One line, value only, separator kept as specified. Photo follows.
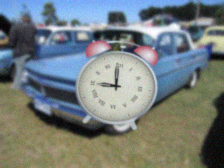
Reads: 8:59
